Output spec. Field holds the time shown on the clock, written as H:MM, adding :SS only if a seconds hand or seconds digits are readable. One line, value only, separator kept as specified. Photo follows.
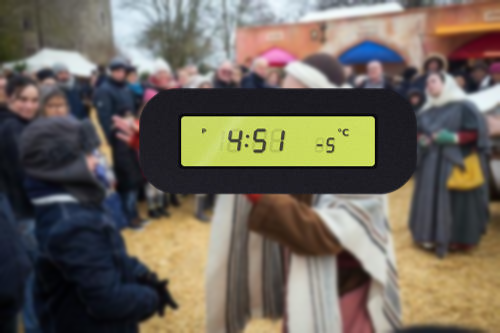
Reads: 4:51
